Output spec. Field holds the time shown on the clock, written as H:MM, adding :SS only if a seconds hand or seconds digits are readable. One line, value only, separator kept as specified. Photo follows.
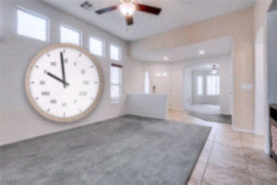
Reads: 9:59
